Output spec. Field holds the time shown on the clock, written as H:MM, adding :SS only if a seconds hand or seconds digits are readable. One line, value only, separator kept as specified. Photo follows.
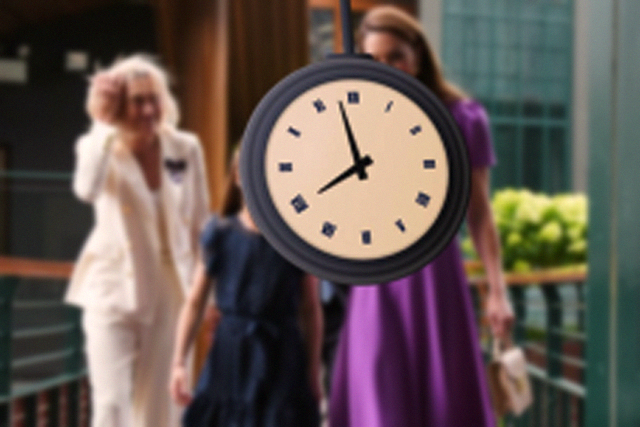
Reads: 7:58
